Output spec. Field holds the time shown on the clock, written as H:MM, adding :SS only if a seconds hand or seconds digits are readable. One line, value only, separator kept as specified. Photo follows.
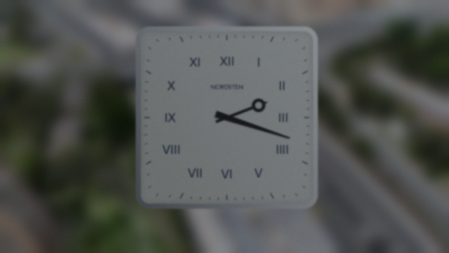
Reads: 2:18
